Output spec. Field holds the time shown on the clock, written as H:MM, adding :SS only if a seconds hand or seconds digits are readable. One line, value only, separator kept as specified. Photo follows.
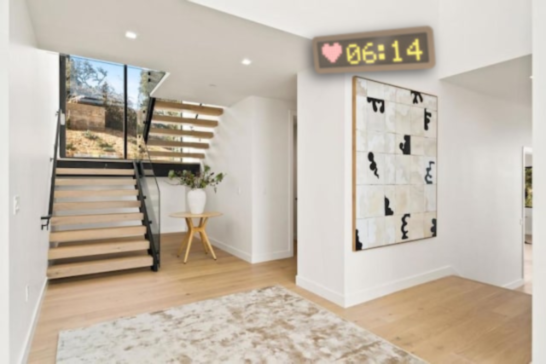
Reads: 6:14
